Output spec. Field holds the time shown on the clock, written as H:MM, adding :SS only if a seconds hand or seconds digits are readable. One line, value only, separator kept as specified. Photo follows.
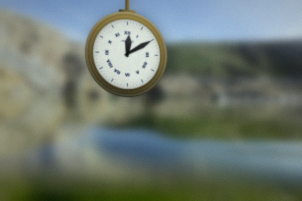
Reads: 12:10
